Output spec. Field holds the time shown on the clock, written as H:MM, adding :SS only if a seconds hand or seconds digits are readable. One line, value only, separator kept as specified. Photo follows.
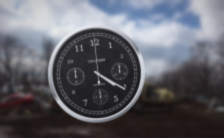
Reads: 4:21
